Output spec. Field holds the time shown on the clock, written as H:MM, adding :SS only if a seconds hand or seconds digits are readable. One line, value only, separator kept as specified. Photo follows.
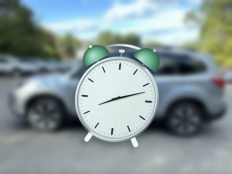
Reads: 8:12
